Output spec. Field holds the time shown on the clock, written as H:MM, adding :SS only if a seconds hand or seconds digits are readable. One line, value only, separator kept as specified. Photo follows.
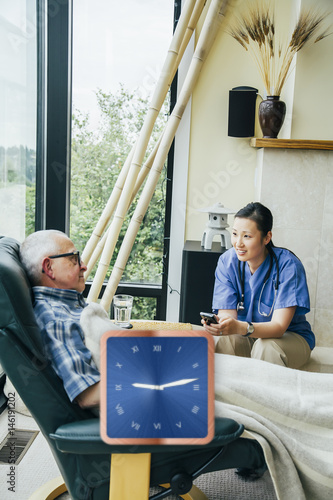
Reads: 9:13
